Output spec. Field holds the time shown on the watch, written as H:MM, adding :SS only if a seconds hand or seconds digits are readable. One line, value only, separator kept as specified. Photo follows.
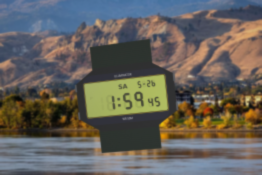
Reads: 1:59:45
